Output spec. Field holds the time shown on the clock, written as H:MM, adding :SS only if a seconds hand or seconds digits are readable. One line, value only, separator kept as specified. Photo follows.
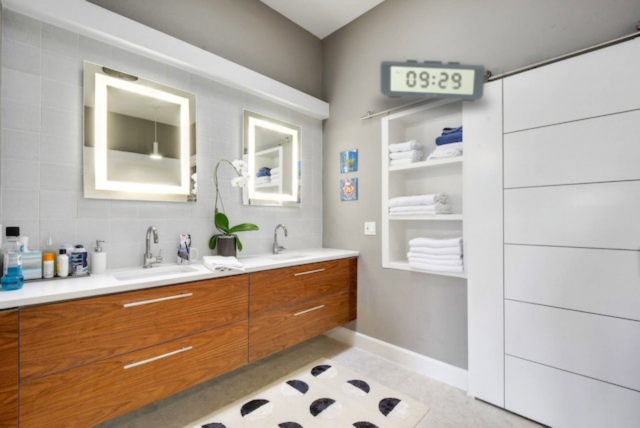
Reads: 9:29
